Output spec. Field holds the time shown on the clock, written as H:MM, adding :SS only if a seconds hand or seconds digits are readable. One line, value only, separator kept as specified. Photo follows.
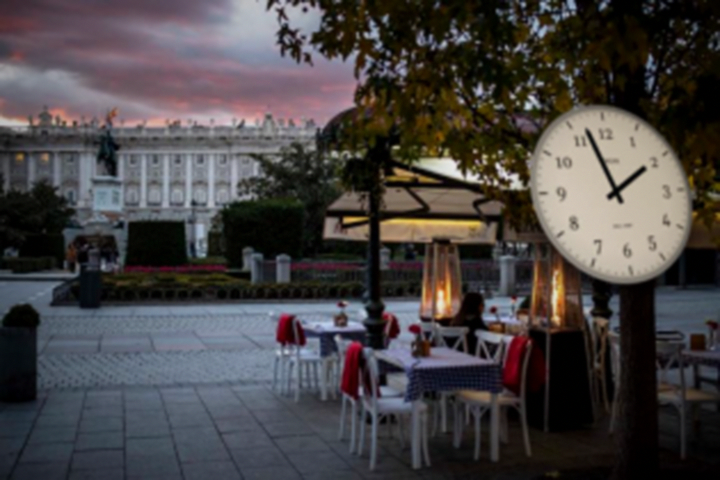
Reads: 1:57
